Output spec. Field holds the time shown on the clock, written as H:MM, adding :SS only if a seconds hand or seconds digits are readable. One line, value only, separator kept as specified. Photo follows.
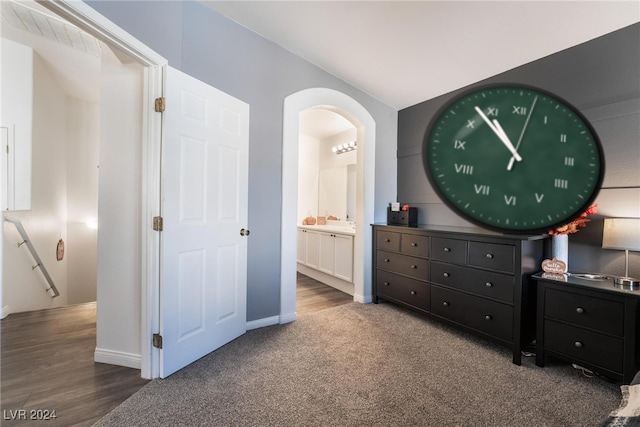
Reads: 10:53:02
